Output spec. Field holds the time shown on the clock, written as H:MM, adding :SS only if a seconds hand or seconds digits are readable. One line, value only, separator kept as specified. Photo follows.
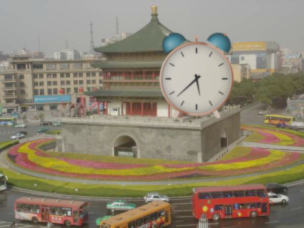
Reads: 5:38
